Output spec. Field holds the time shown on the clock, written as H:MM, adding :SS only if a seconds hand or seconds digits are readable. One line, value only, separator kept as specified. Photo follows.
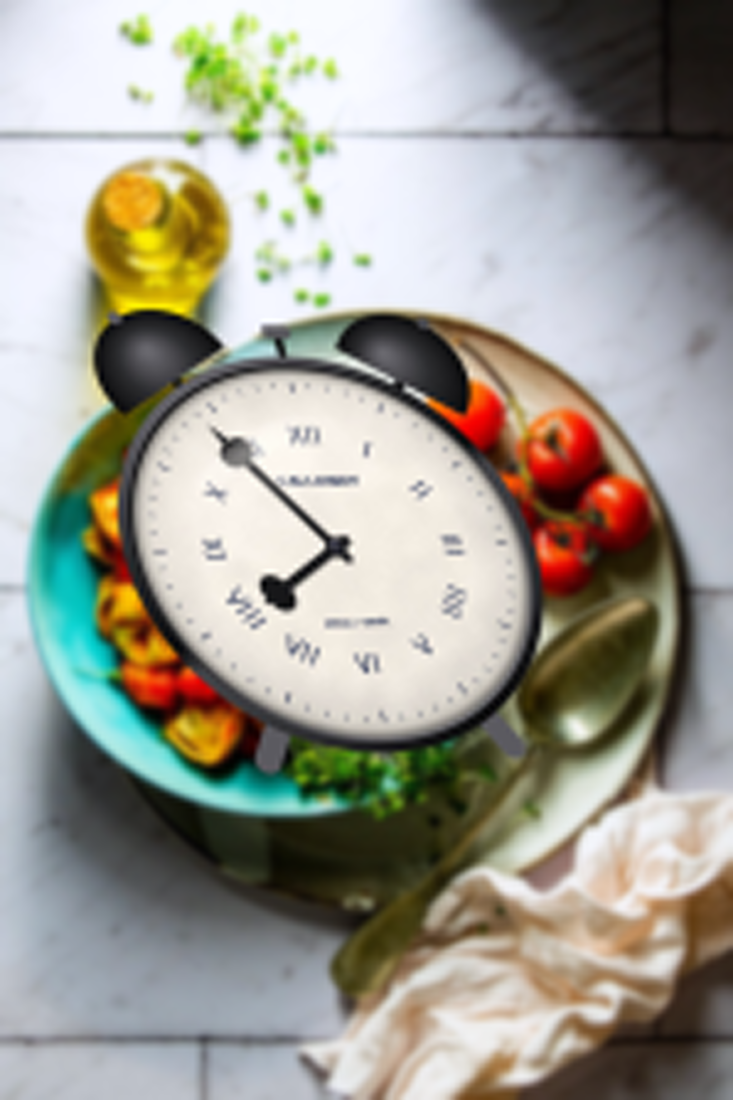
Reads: 7:54
